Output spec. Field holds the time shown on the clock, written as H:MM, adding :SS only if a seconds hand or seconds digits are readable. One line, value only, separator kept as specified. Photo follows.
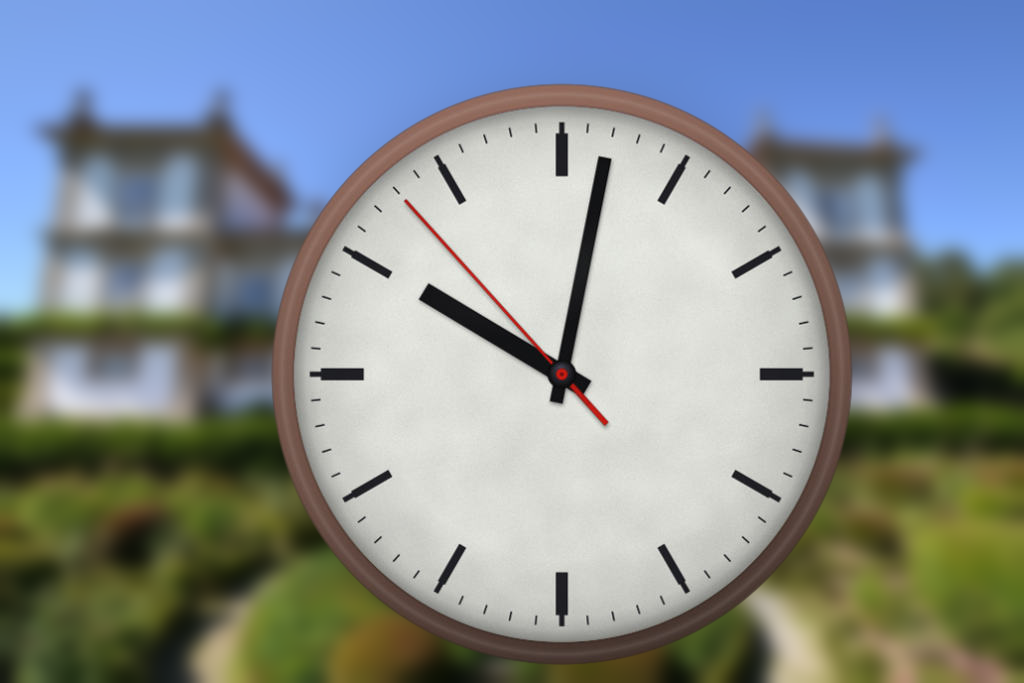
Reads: 10:01:53
